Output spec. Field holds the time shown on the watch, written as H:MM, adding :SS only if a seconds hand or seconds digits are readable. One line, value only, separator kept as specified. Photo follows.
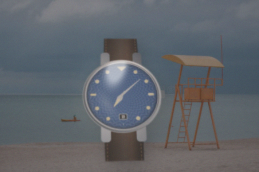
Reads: 7:08
